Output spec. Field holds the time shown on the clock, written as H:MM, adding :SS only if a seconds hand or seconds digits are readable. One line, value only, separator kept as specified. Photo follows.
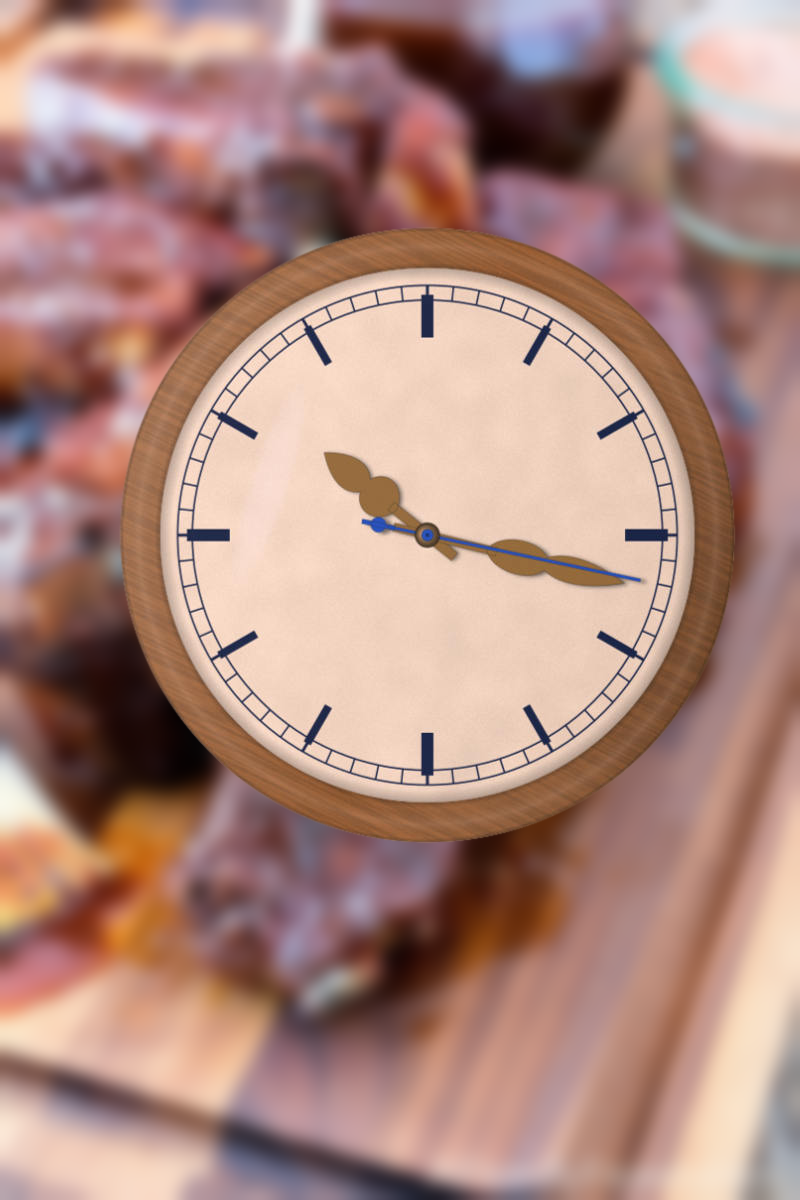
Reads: 10:17:17
